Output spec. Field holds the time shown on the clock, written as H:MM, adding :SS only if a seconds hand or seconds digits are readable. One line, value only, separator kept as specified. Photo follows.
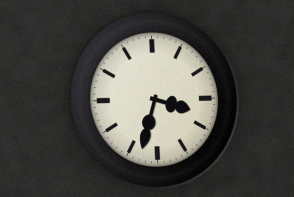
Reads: 3:33
